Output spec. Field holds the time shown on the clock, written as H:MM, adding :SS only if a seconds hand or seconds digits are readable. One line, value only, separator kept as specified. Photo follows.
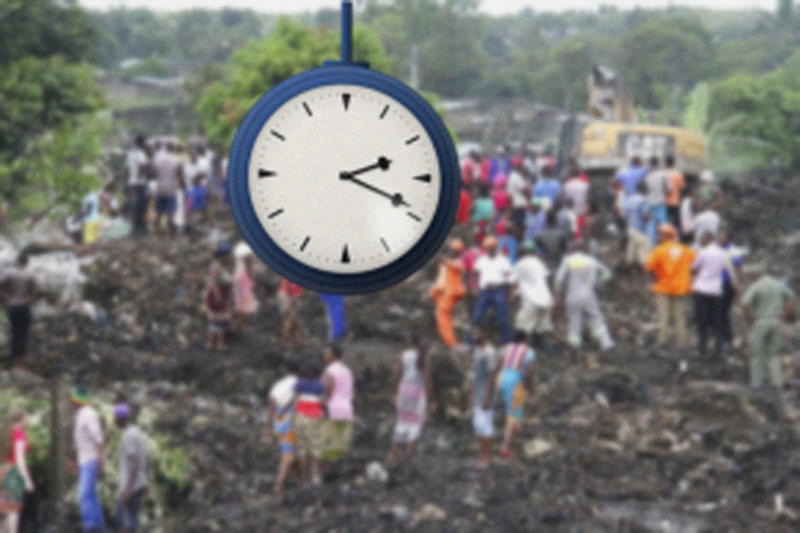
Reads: 2:19
